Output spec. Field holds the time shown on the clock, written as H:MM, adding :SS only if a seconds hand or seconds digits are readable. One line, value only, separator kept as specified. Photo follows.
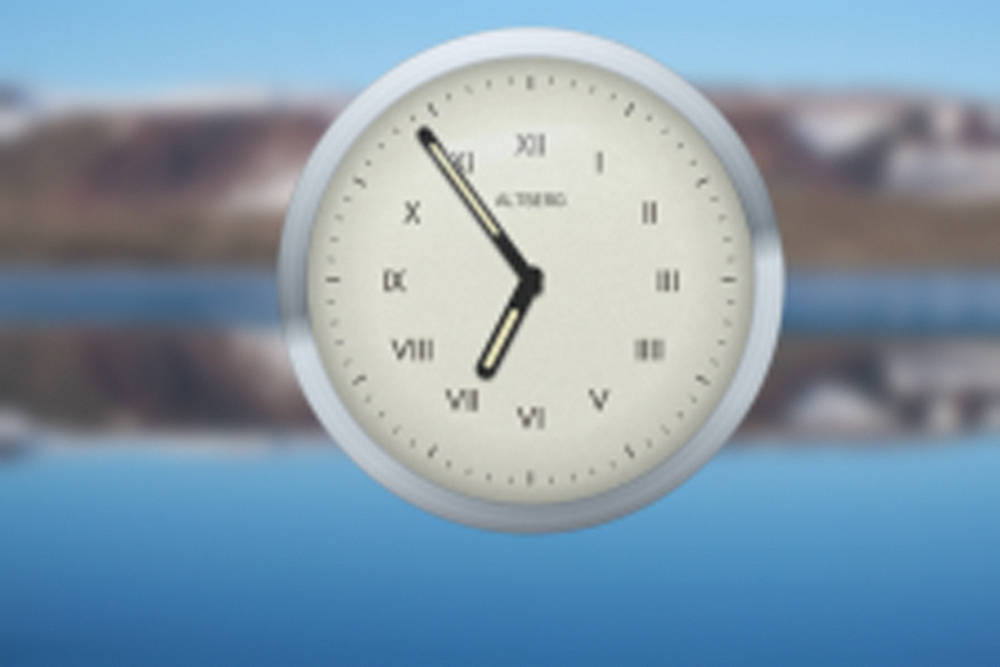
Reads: 6:54
